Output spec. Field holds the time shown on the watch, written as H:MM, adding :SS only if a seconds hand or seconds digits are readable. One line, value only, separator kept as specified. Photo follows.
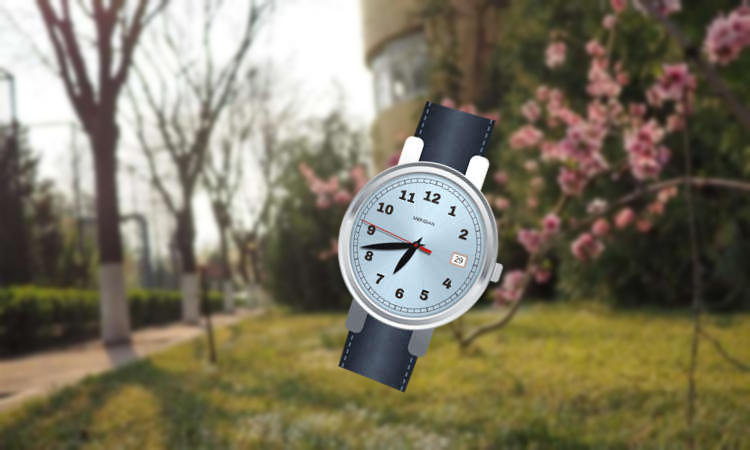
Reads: 6:41:46
